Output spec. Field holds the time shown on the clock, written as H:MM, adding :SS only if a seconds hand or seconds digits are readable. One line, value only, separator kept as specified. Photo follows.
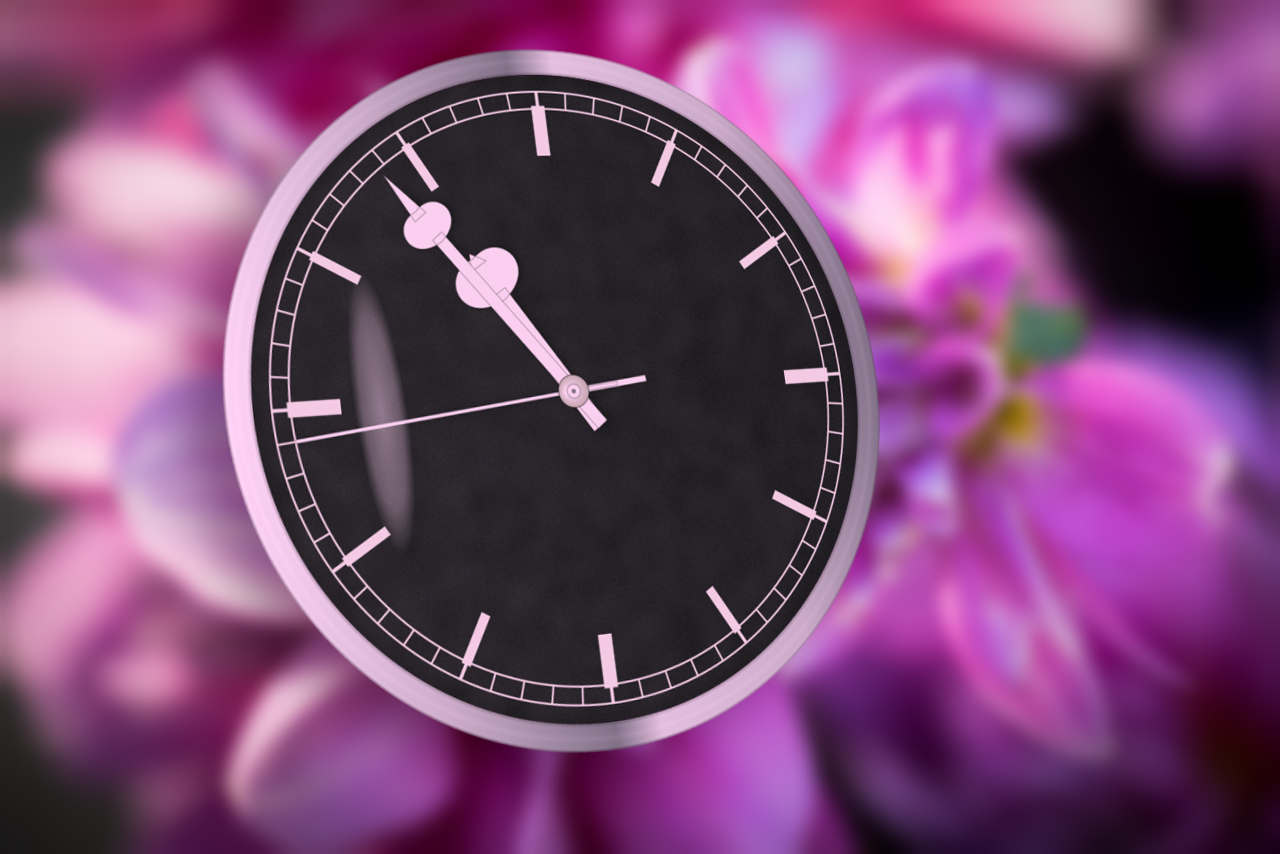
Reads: 10:53:44
